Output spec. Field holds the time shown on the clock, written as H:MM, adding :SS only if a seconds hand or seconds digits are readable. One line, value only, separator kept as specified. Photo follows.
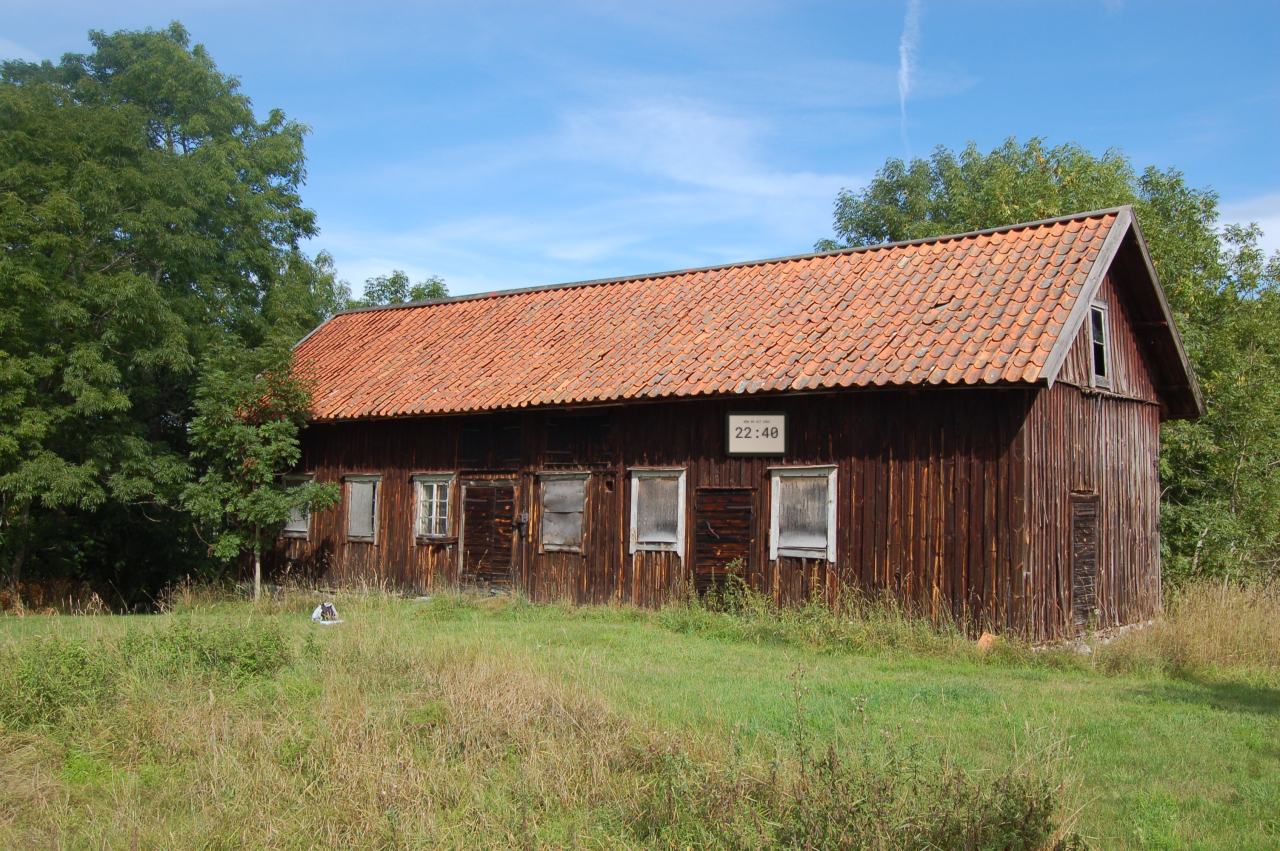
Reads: 22:40
